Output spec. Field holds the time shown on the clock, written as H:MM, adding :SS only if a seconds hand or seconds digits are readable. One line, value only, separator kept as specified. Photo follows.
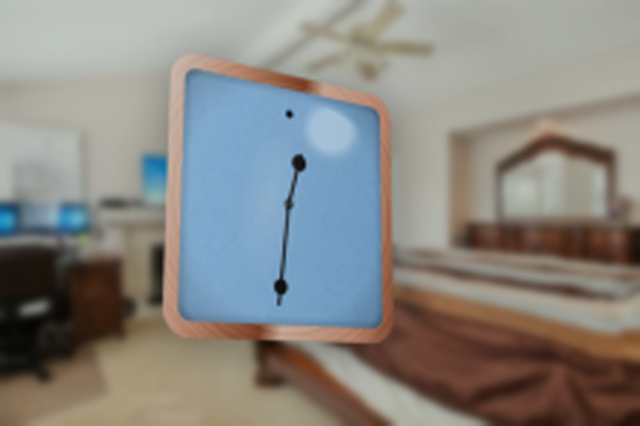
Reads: 12:31
